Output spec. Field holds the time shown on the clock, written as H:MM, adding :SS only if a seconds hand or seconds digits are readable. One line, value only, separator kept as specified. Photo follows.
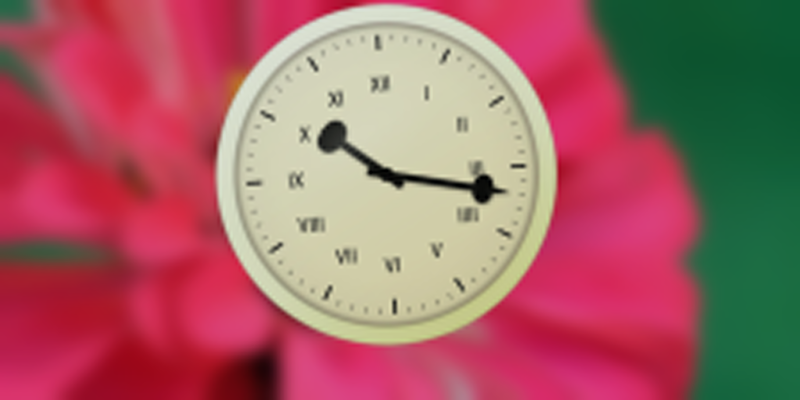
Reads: 10:17
